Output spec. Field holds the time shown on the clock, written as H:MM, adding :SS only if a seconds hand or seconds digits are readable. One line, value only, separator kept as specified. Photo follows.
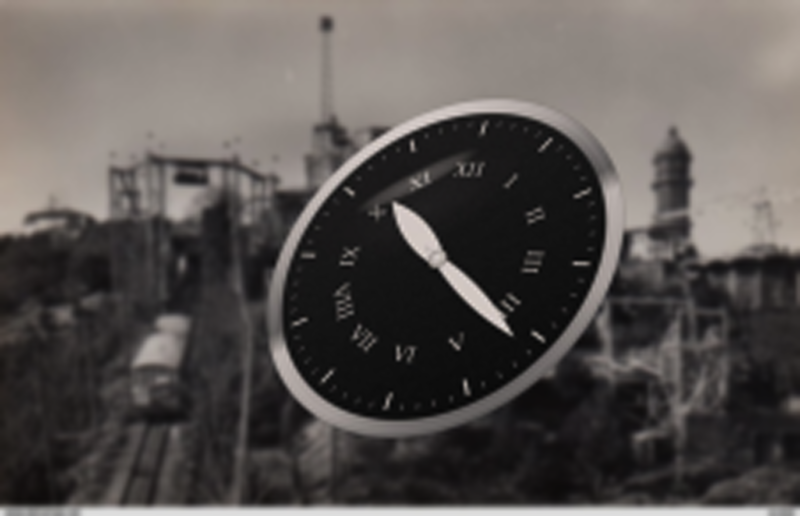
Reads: 10:21
